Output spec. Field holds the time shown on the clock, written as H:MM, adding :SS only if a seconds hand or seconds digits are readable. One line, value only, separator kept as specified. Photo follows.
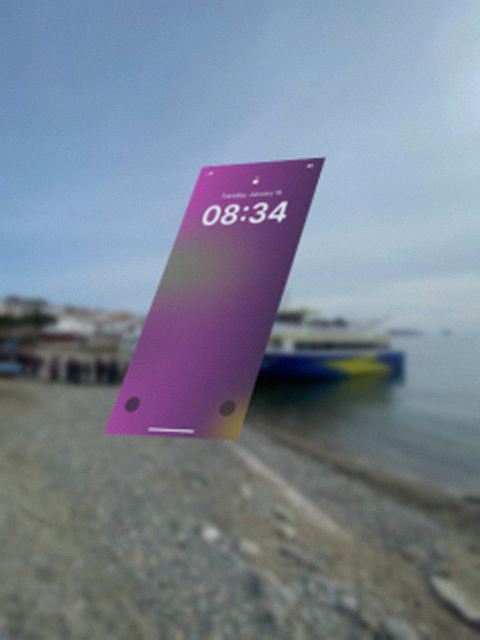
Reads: 8:34
